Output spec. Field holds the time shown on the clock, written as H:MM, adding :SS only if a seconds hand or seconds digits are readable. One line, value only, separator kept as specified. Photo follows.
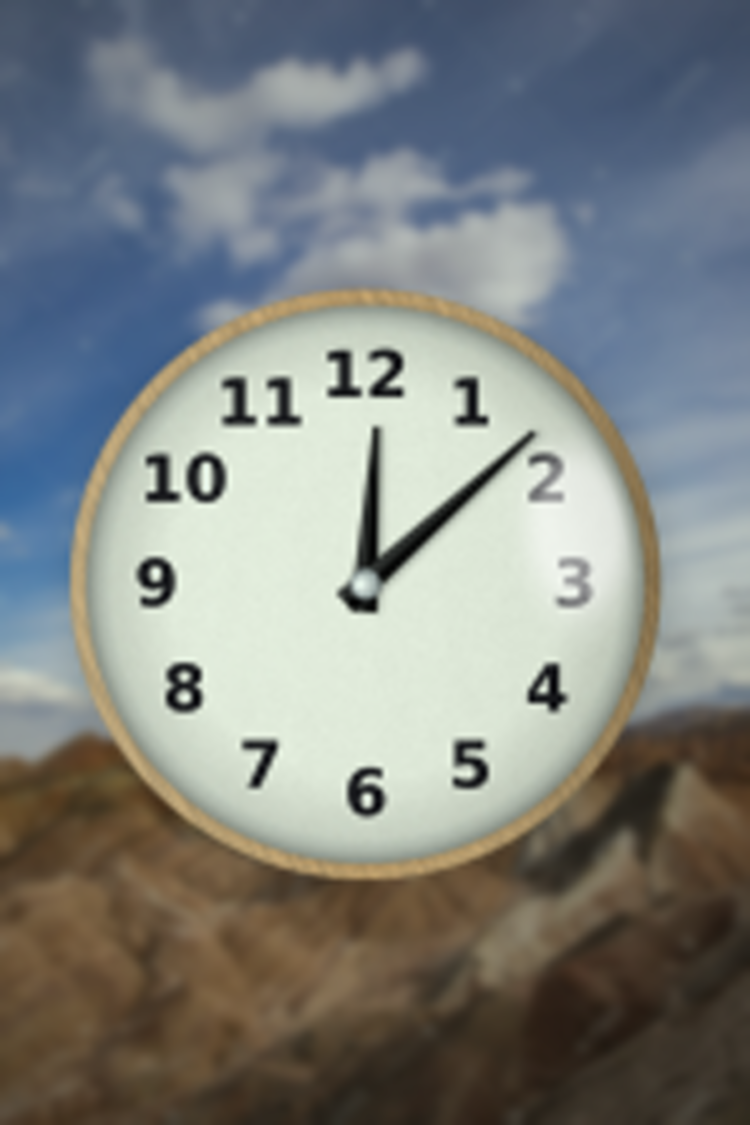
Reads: 12:08
